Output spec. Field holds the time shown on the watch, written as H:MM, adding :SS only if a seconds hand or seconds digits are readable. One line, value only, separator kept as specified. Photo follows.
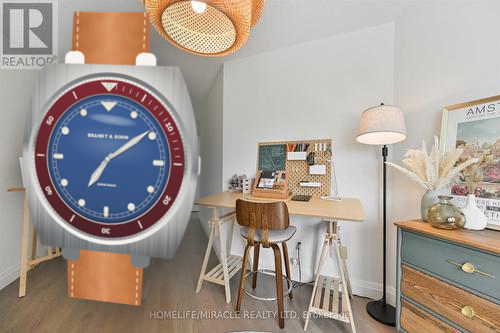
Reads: 7:09
